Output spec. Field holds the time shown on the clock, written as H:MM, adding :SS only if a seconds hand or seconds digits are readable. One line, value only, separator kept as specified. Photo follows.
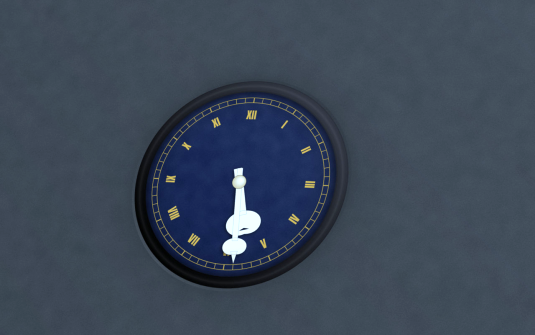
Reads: 5:29
